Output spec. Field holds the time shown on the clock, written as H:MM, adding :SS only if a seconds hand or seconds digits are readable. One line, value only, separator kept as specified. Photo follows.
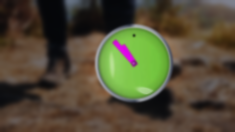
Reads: 10:53
